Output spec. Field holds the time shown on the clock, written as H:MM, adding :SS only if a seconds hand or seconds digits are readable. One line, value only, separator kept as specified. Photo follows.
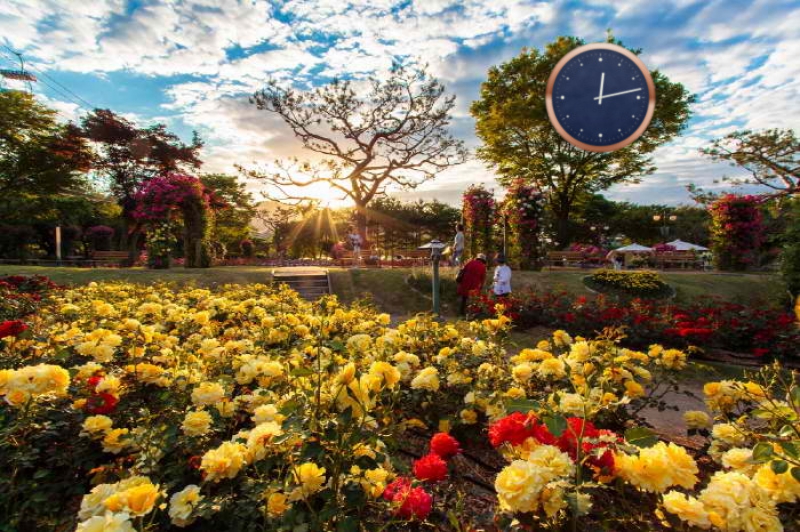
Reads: 12:13
